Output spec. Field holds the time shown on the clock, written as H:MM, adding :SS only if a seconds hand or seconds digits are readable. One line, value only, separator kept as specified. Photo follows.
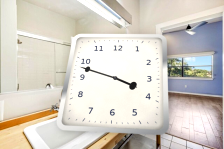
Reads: 3:48
